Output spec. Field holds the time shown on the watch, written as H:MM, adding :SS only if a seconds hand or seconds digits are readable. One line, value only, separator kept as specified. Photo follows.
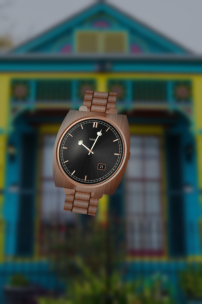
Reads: 10:03
